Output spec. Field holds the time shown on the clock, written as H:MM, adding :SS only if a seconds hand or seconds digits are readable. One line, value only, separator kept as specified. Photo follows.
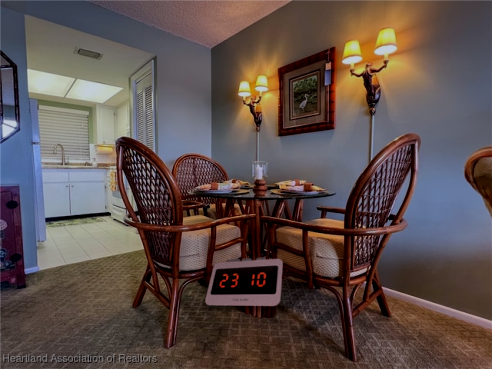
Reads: 23:10
